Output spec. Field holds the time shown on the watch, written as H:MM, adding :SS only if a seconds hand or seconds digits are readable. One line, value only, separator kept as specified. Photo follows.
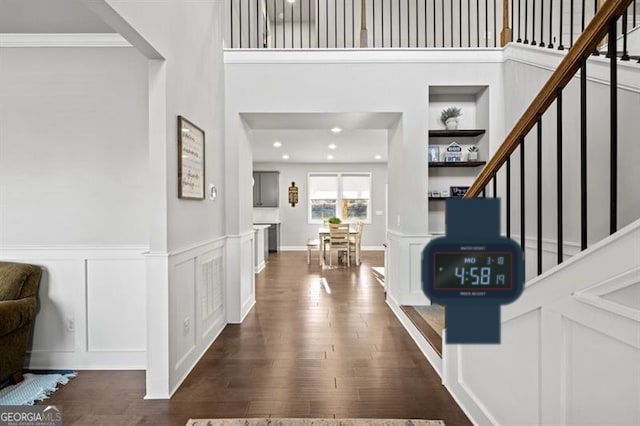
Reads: 4:58
